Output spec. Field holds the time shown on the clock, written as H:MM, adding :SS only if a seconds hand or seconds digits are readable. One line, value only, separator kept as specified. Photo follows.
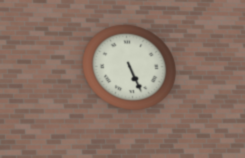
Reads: 5:27
